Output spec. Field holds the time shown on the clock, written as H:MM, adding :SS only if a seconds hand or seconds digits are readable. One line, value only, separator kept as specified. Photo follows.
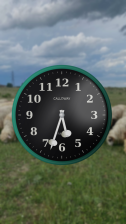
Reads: 5:33
